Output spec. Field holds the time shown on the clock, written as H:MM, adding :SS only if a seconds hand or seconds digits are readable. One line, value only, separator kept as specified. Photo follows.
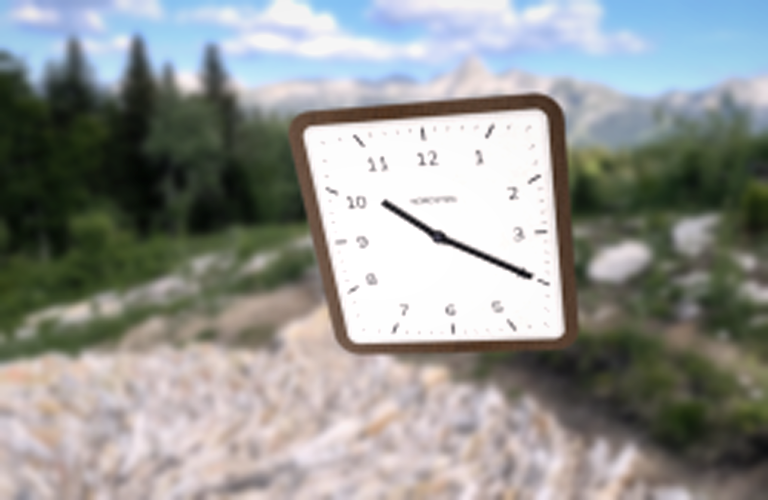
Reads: 10:20
